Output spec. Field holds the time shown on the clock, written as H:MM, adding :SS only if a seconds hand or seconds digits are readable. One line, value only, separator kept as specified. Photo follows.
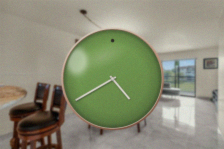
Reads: 4:40
